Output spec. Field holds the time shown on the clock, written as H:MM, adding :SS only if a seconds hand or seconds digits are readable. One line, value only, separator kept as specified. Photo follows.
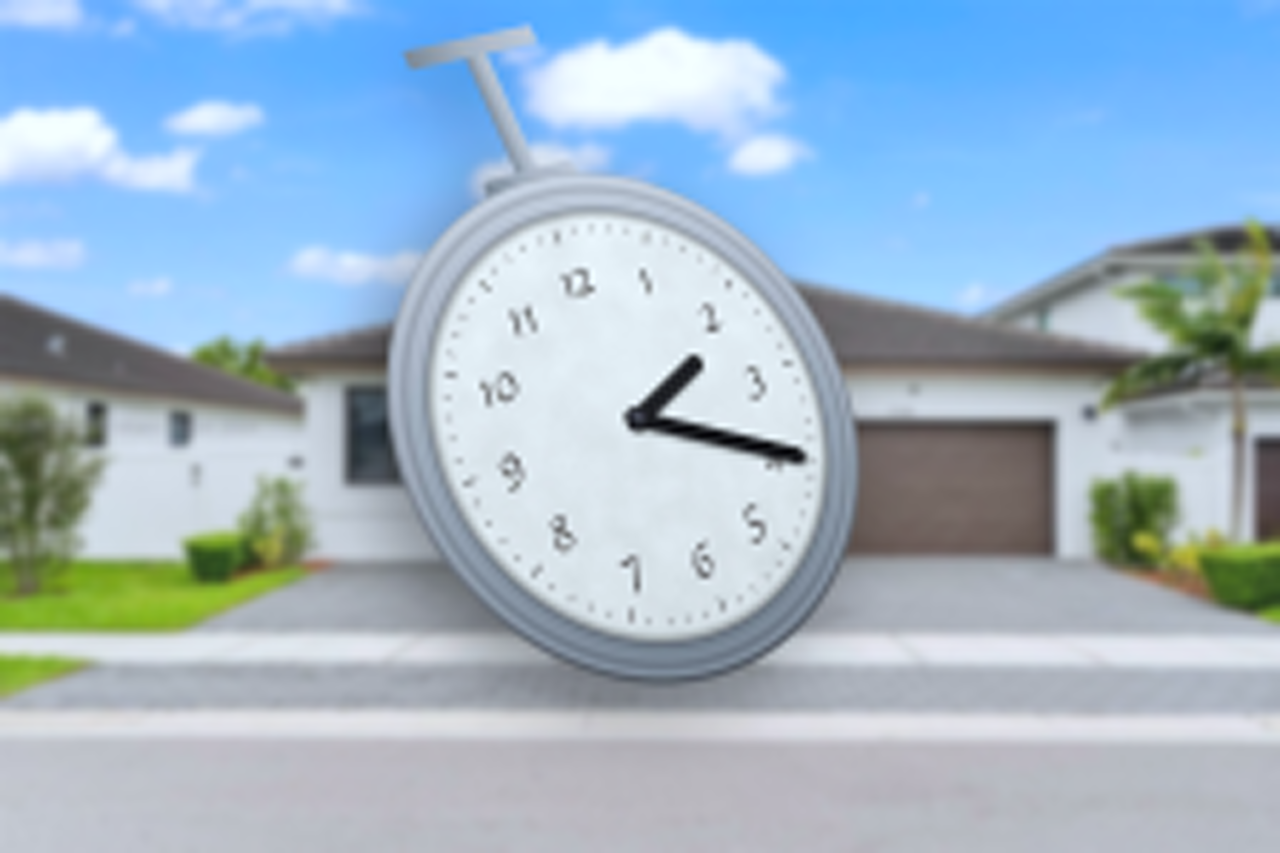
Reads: 2:20
